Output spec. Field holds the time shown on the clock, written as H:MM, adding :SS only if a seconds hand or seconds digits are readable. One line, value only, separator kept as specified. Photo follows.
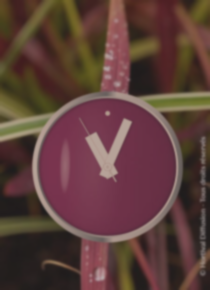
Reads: 11:03:55
